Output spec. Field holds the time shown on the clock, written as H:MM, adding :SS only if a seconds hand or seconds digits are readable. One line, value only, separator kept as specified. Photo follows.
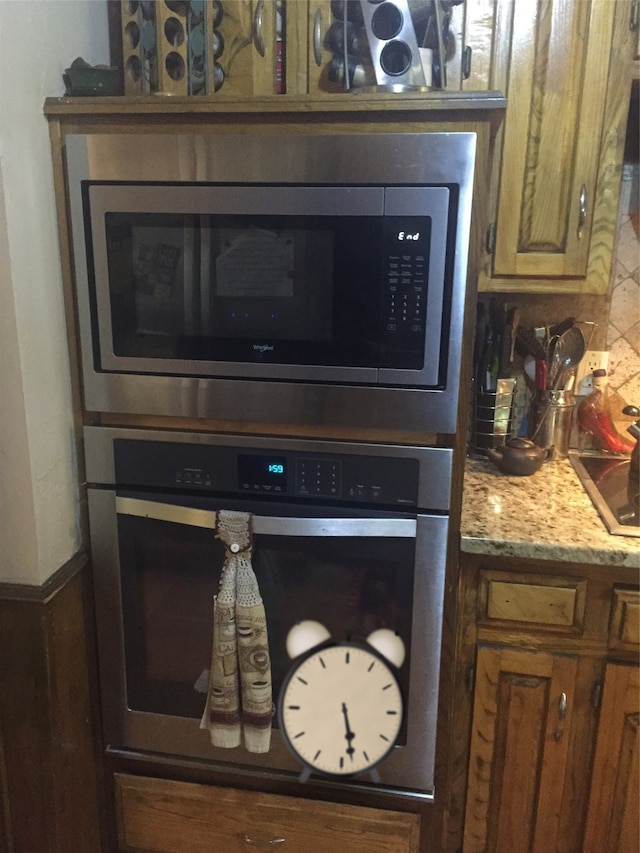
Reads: 5:28
